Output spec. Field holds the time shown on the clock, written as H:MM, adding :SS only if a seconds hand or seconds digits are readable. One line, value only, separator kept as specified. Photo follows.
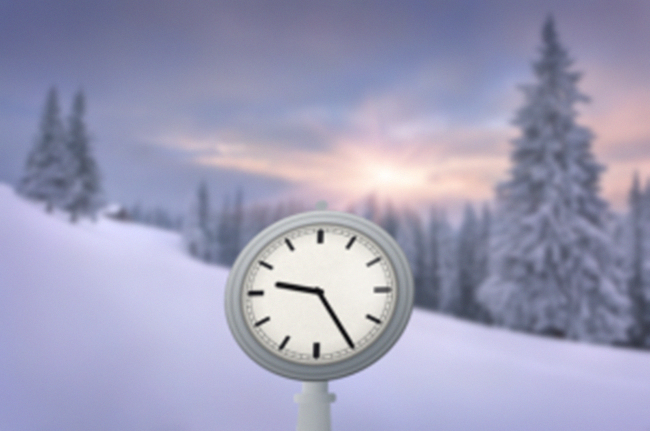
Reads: 9:25
